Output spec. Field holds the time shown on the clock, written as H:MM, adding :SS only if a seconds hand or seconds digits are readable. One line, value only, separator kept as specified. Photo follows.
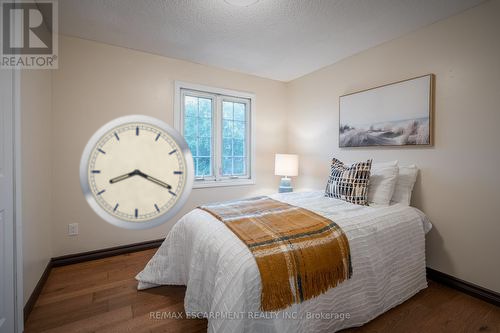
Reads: 8:19
